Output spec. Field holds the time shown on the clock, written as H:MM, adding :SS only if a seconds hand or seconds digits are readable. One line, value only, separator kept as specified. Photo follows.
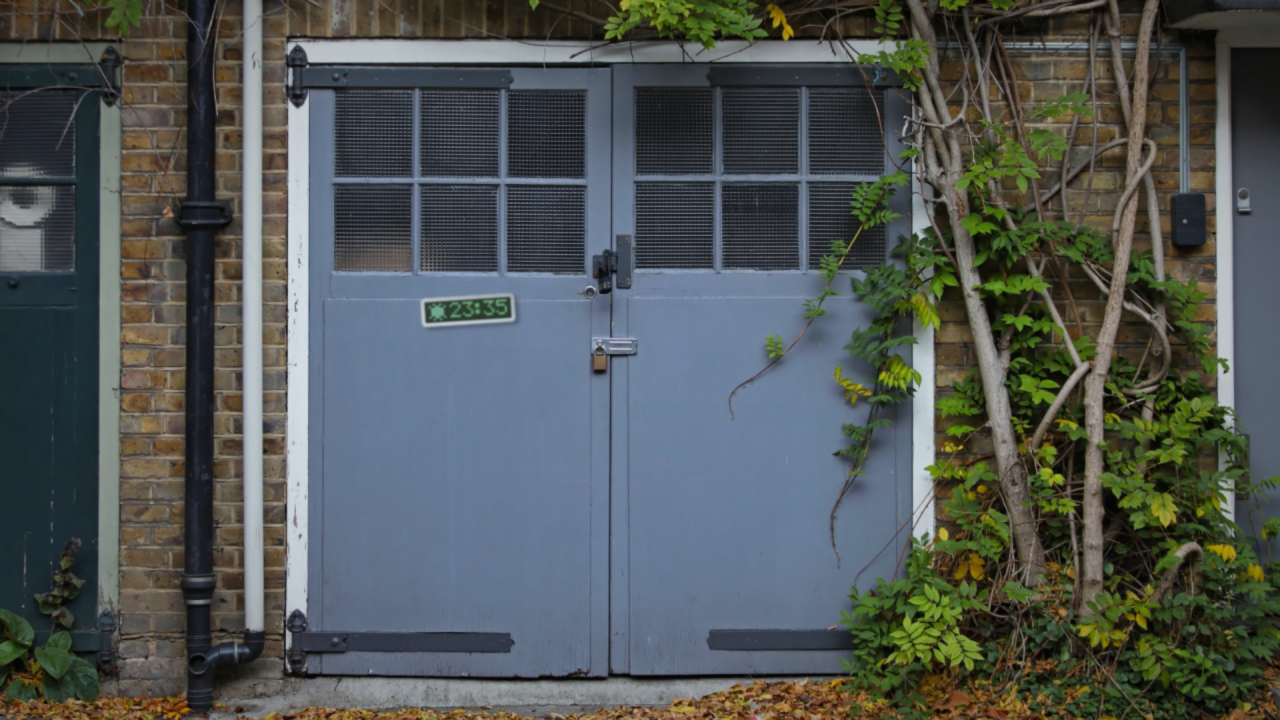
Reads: 23:35
